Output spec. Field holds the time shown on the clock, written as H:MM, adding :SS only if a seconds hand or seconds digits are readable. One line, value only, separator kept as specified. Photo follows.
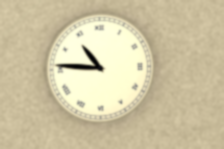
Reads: 10:46
